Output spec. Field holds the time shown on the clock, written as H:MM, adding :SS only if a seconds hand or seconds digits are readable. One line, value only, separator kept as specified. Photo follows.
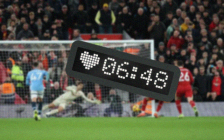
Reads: 6:48
